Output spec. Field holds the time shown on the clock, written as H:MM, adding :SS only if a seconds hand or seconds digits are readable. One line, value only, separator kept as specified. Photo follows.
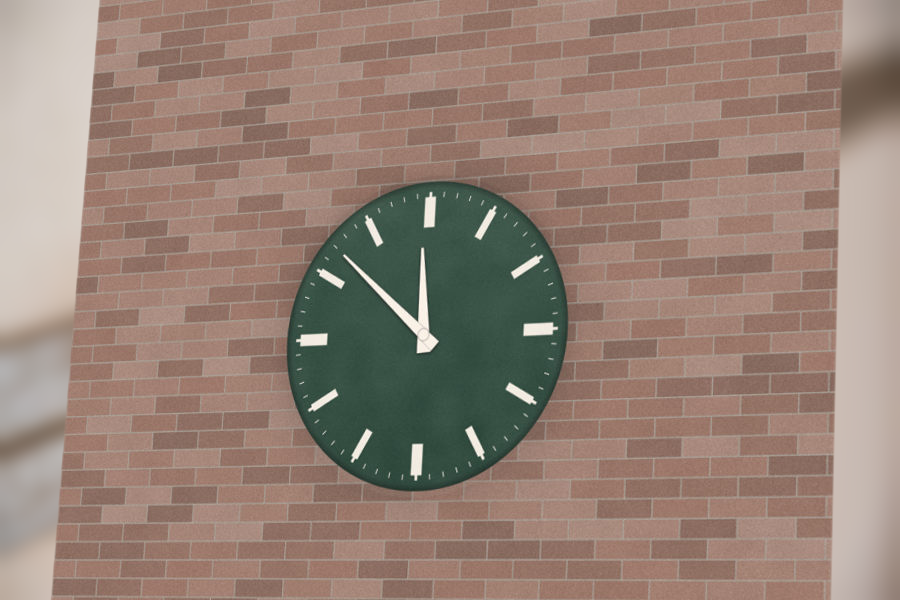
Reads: 11:52
